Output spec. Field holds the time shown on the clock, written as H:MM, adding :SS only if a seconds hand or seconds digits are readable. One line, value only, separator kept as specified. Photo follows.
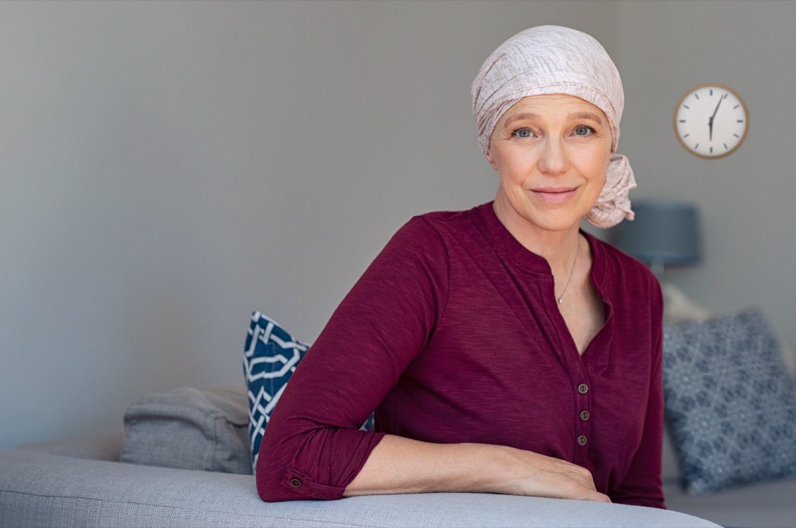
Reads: 6:04
